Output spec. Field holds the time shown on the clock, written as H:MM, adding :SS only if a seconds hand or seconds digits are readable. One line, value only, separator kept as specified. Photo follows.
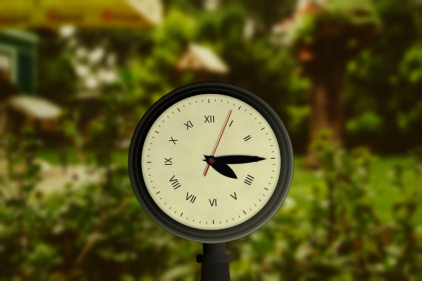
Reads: 4:15:04
